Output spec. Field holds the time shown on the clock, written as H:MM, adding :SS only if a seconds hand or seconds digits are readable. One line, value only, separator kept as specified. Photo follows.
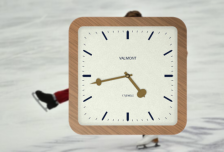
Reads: 4:43
